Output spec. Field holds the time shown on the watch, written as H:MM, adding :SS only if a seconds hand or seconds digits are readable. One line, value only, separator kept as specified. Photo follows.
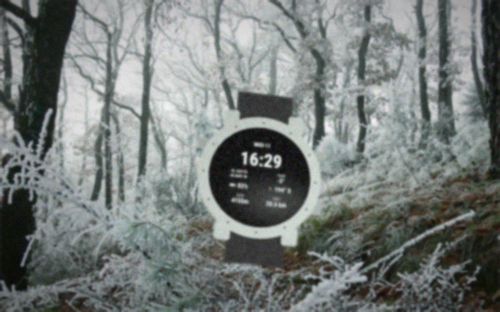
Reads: 16:29
